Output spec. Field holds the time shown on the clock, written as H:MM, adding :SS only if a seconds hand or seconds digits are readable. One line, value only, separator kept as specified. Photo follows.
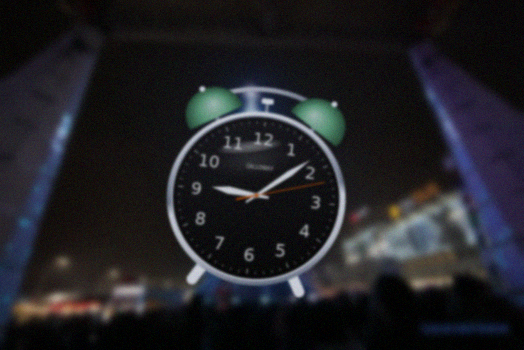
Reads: 9:08:12
